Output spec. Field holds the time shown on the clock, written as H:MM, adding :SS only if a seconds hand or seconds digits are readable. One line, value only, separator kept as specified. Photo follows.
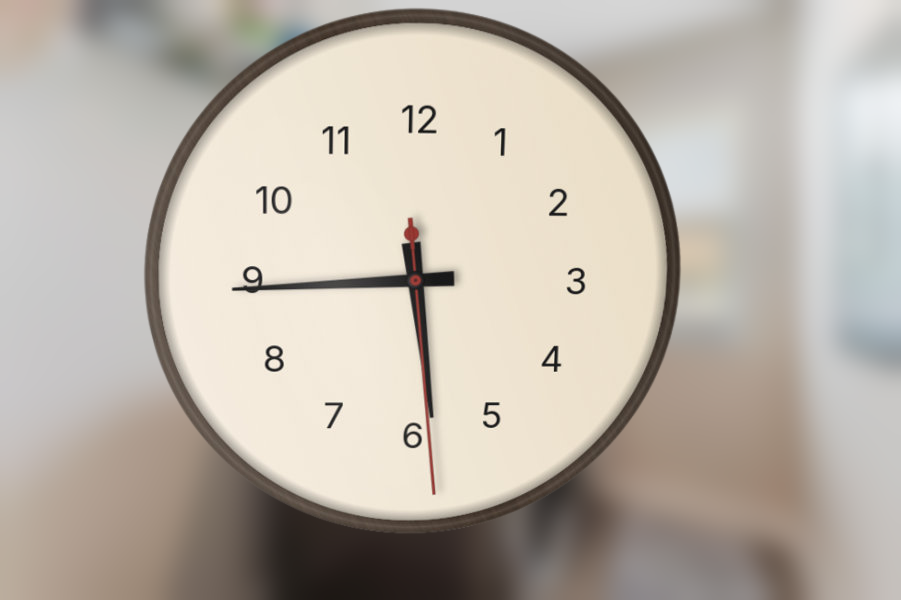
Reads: 5:44:29
